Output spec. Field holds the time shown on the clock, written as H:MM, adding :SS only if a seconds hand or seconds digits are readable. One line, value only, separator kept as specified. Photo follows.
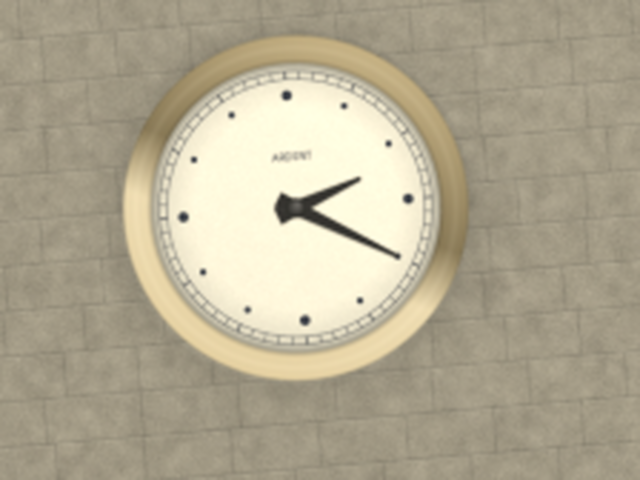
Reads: 2:20
